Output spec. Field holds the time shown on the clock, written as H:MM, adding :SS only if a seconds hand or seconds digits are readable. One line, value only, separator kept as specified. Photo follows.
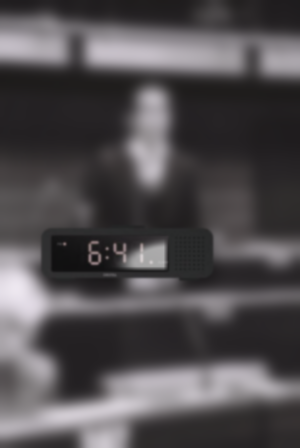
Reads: 6:41
